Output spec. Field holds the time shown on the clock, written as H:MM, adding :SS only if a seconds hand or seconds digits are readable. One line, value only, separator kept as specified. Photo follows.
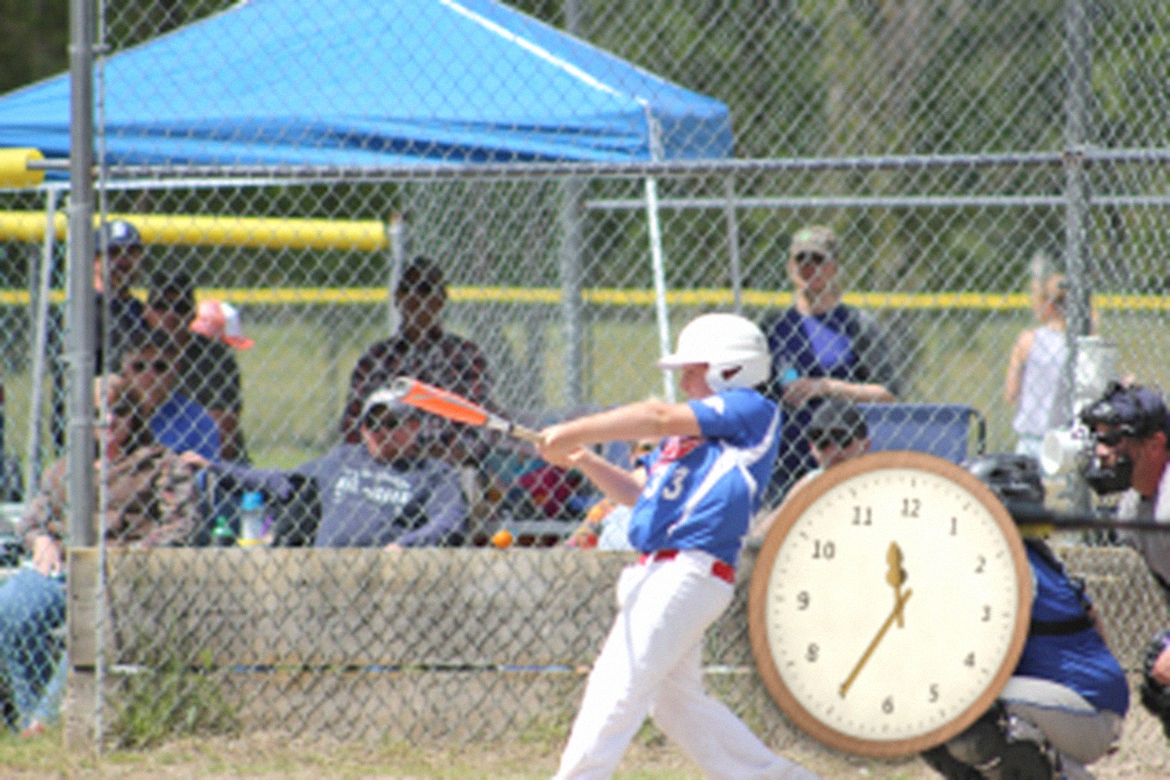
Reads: 11:35
